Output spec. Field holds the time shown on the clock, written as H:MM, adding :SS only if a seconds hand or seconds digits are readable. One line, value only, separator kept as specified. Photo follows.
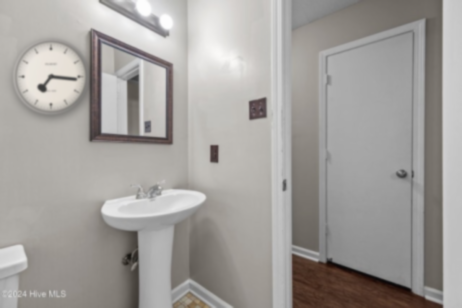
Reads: 7:16
